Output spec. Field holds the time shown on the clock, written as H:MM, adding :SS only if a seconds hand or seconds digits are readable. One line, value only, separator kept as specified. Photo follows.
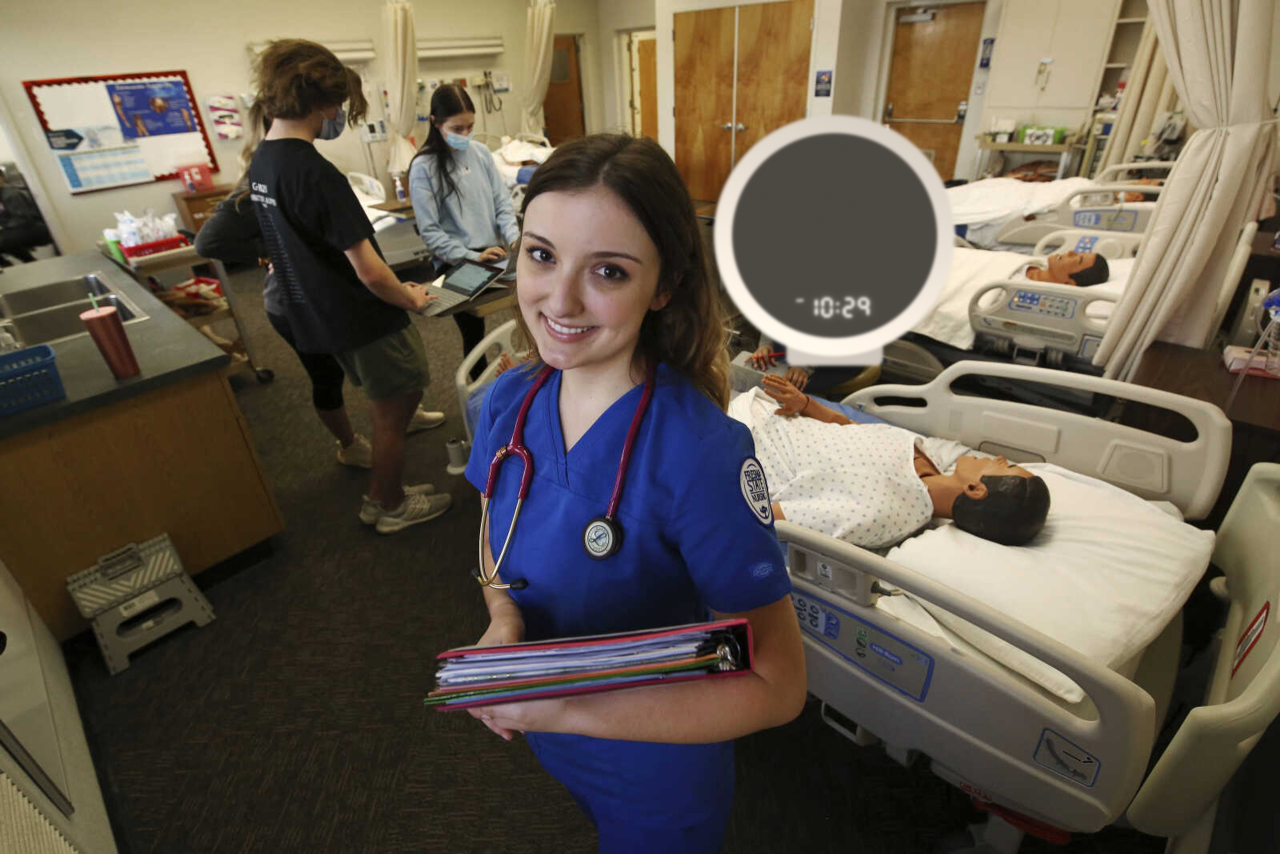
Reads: 10:29
